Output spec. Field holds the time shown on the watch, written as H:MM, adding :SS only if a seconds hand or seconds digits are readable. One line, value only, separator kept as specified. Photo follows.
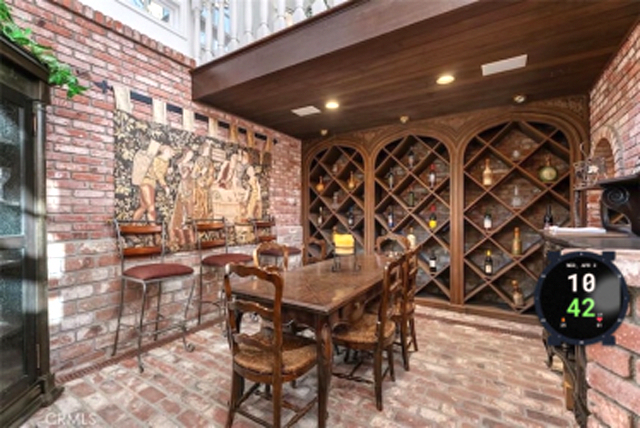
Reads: 10:42
